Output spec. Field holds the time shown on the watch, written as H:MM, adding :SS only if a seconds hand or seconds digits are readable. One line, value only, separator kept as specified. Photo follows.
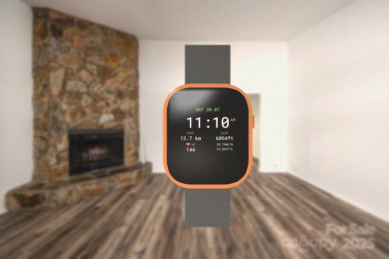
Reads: 11:10
